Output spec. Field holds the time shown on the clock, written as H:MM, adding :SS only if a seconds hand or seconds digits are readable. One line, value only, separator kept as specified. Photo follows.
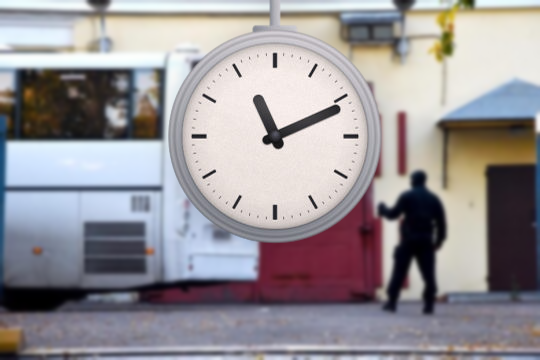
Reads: 11:11
